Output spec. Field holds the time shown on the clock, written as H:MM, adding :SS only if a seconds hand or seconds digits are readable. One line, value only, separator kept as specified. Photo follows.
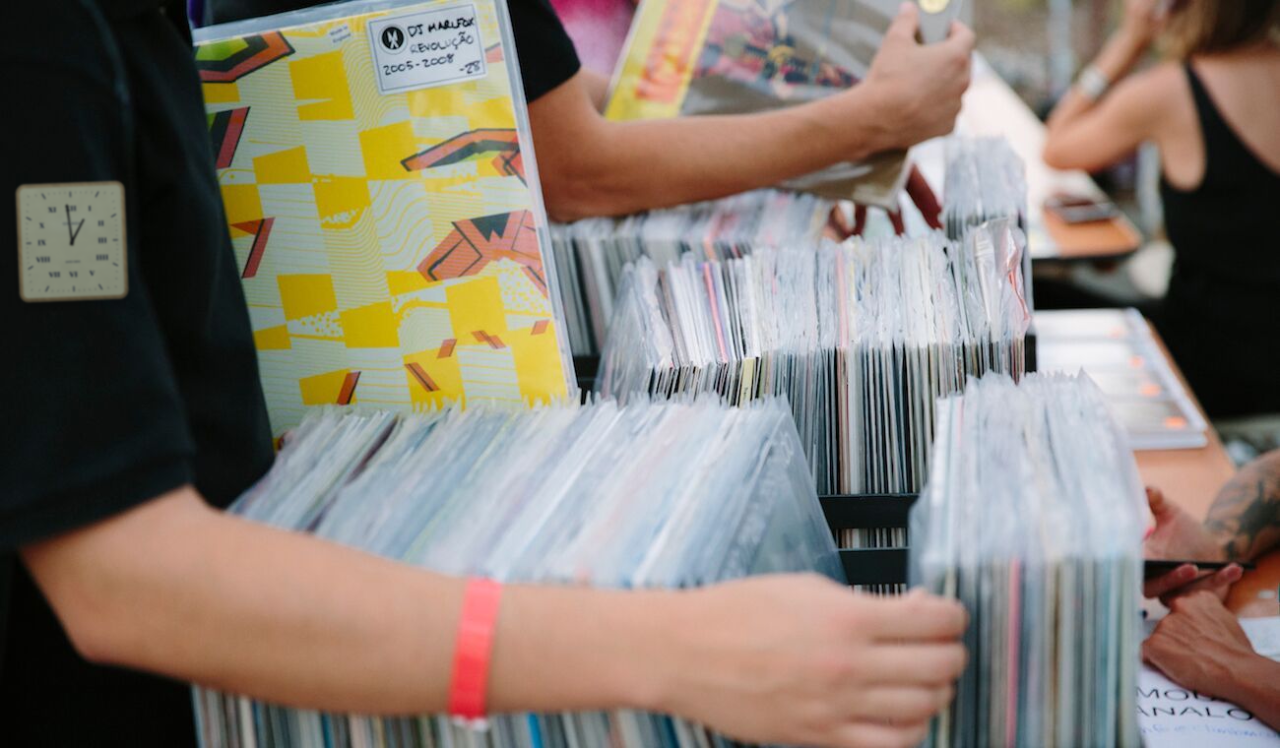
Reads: 12:59
